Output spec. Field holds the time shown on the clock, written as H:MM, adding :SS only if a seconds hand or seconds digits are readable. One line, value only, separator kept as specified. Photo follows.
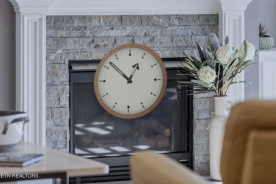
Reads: 12:52
